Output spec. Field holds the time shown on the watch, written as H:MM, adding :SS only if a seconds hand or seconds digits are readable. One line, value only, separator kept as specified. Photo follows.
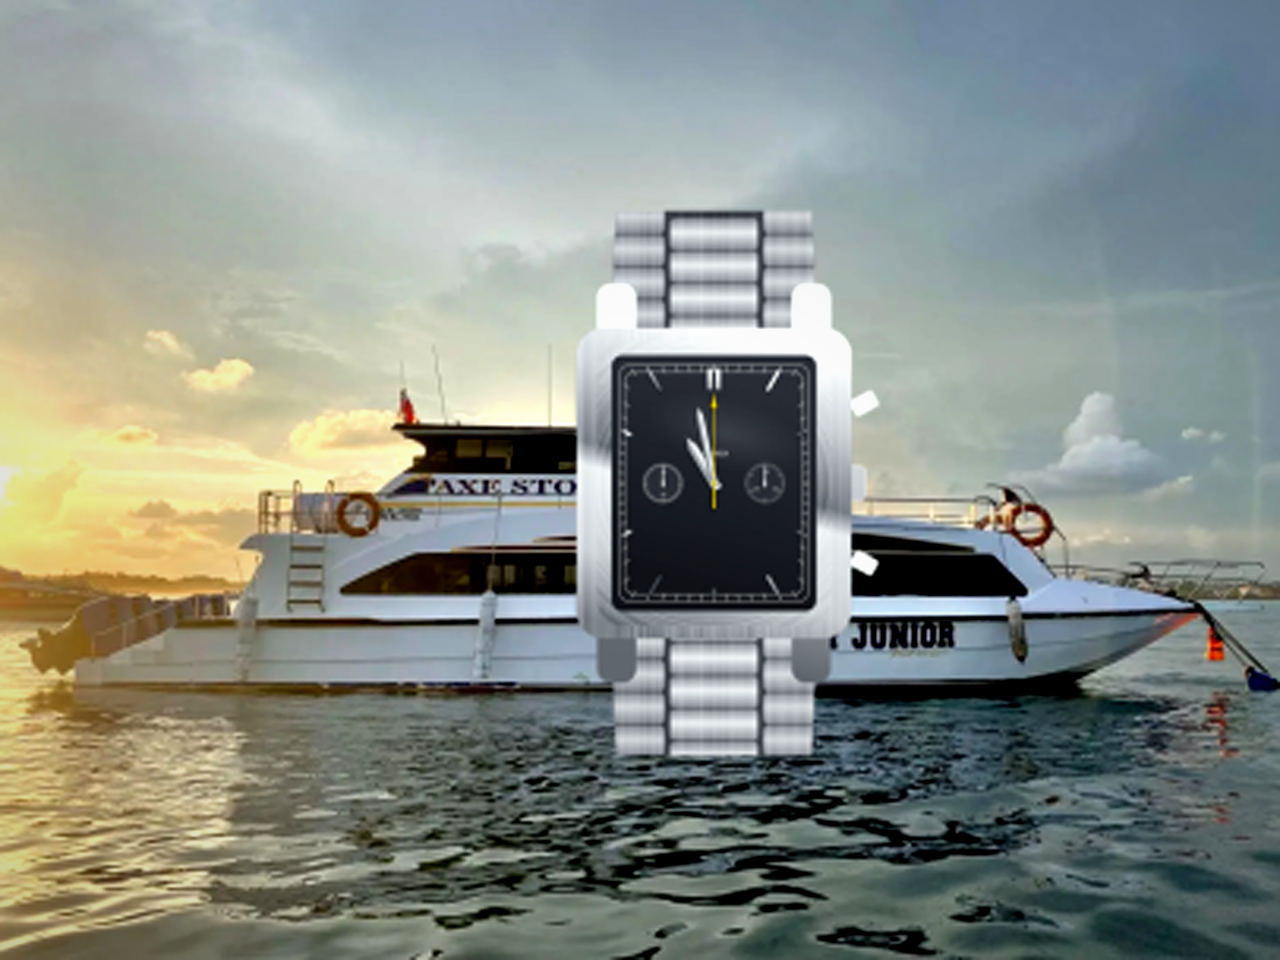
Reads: 10:58
